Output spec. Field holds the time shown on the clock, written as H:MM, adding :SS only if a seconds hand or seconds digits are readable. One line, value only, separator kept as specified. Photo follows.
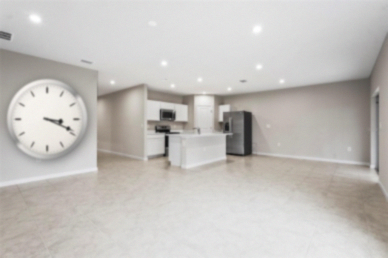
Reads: 3:19
